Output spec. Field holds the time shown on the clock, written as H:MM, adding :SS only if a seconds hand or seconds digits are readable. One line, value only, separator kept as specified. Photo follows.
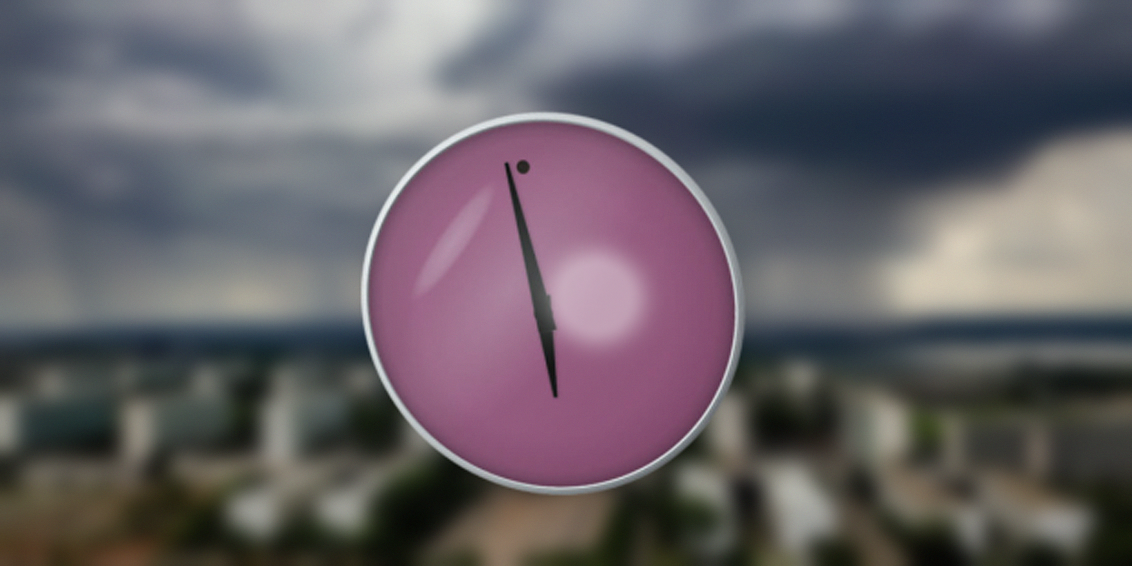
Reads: 5:59
